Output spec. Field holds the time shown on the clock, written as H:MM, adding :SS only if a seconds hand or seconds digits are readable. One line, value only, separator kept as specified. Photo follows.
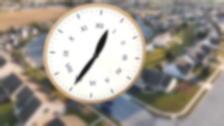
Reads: 12:35
